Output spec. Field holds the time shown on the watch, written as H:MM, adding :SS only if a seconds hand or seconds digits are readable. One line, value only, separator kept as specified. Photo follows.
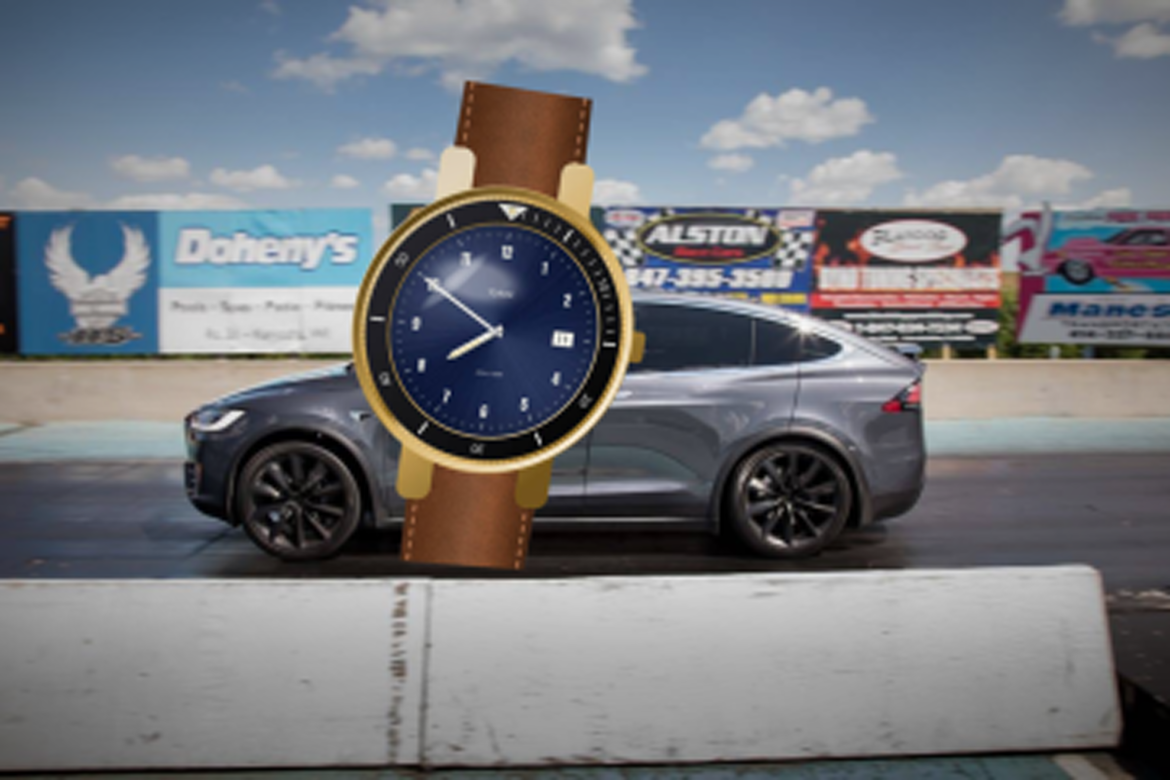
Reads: 7:50
